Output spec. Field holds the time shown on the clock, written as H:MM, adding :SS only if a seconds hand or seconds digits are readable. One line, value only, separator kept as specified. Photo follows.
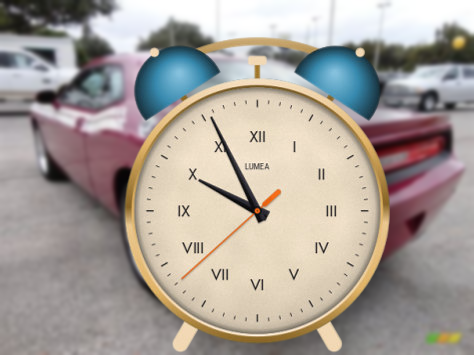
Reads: 9:55:38
